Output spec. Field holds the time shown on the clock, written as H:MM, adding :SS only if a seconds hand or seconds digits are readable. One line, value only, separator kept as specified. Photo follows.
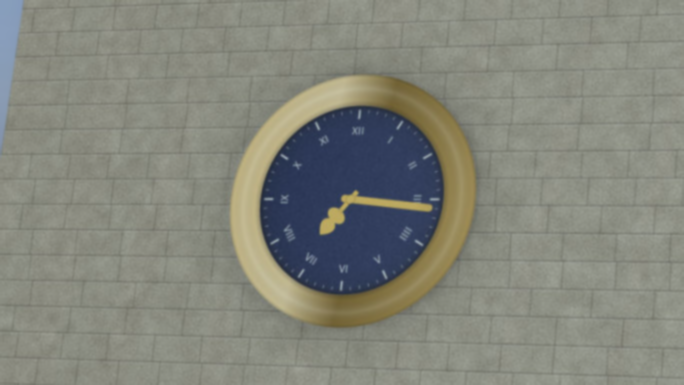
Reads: 7:16
